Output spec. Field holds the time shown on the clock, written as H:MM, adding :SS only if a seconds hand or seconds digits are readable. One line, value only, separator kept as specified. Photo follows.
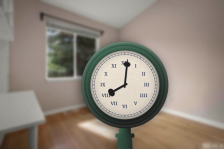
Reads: 8:01
